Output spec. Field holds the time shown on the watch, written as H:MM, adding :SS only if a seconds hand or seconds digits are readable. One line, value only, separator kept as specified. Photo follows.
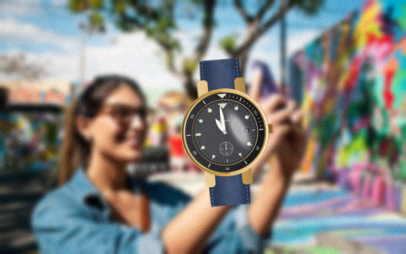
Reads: 10:59
